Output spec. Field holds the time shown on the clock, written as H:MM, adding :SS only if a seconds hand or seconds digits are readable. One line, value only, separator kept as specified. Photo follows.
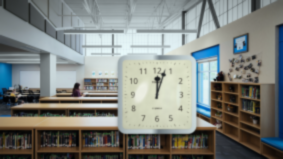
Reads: 12:03
